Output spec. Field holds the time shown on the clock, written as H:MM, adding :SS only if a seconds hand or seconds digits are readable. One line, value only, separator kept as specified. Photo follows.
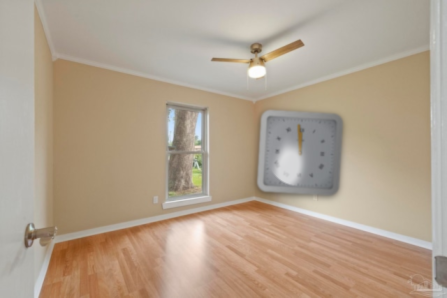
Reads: 11:59
